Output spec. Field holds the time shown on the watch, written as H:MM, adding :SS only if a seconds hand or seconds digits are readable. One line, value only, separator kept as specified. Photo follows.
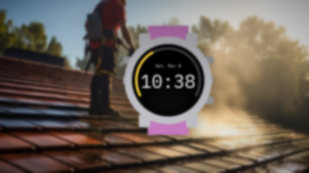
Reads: 10:38
